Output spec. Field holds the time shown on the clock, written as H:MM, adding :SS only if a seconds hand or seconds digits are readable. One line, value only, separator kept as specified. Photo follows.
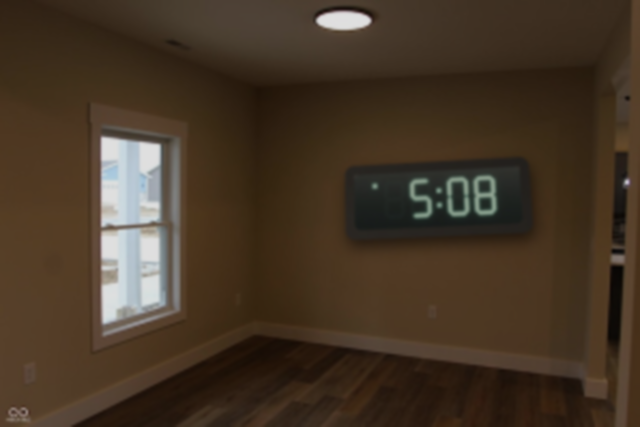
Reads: 5:08
